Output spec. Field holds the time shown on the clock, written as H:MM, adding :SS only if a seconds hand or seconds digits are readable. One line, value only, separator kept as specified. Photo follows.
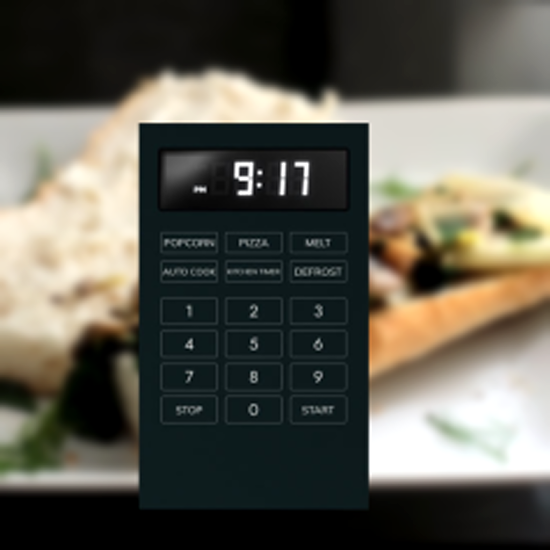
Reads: 9:17
